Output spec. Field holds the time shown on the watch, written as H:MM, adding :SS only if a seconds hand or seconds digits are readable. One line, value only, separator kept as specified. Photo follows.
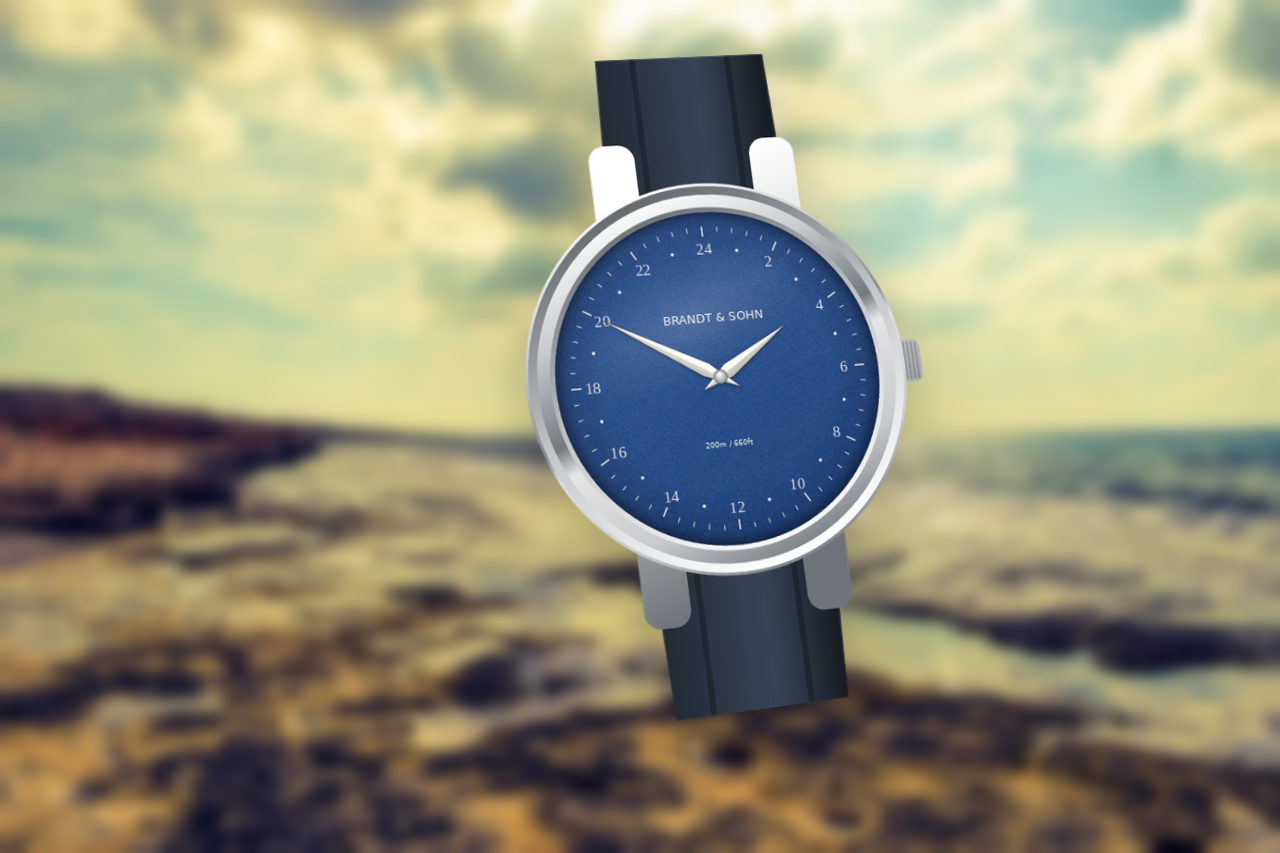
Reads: 3:50
